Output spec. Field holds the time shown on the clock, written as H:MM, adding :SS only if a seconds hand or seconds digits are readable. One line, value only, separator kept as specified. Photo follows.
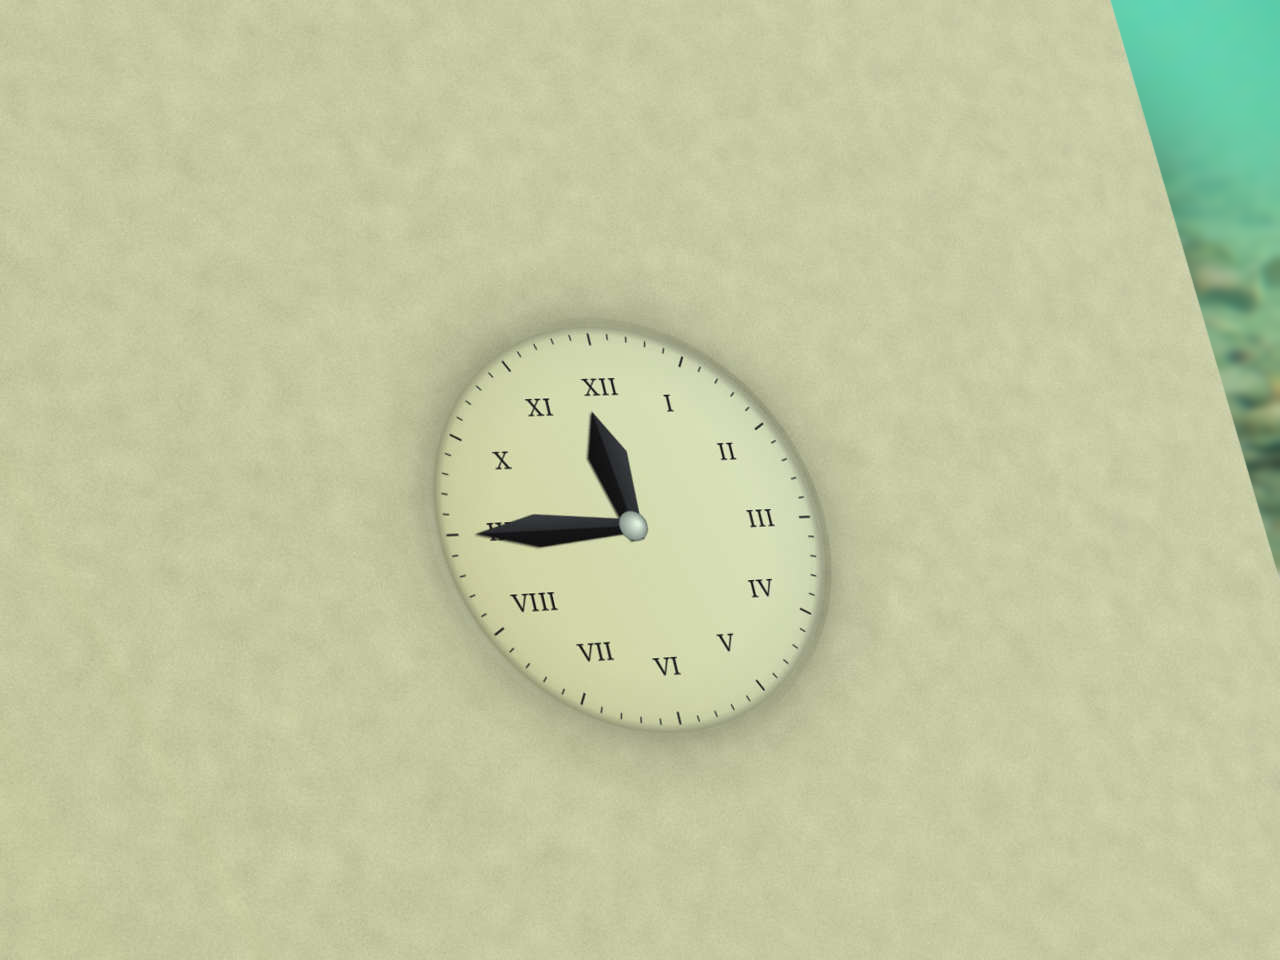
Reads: 11:45
